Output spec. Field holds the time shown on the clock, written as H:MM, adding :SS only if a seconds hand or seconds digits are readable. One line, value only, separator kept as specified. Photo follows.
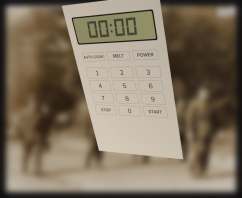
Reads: 0:00
